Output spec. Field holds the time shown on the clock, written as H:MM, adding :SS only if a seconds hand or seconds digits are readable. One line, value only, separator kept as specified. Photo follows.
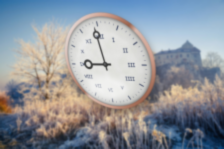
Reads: 8:59
